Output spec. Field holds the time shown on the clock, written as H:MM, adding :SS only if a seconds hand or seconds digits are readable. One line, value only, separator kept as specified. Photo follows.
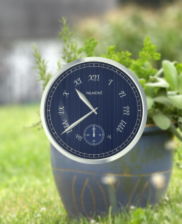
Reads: 10:39
